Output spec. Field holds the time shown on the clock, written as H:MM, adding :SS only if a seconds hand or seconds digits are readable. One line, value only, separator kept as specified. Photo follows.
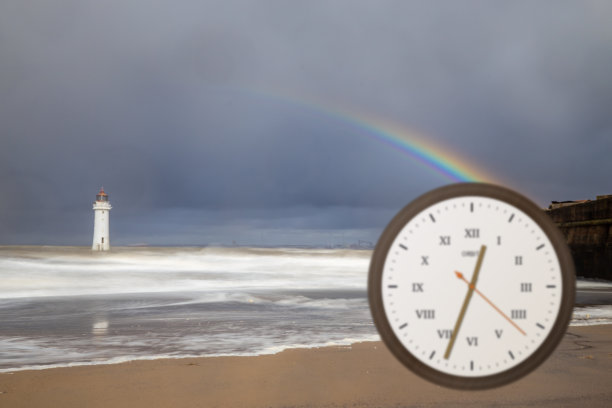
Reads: 12:33:22
